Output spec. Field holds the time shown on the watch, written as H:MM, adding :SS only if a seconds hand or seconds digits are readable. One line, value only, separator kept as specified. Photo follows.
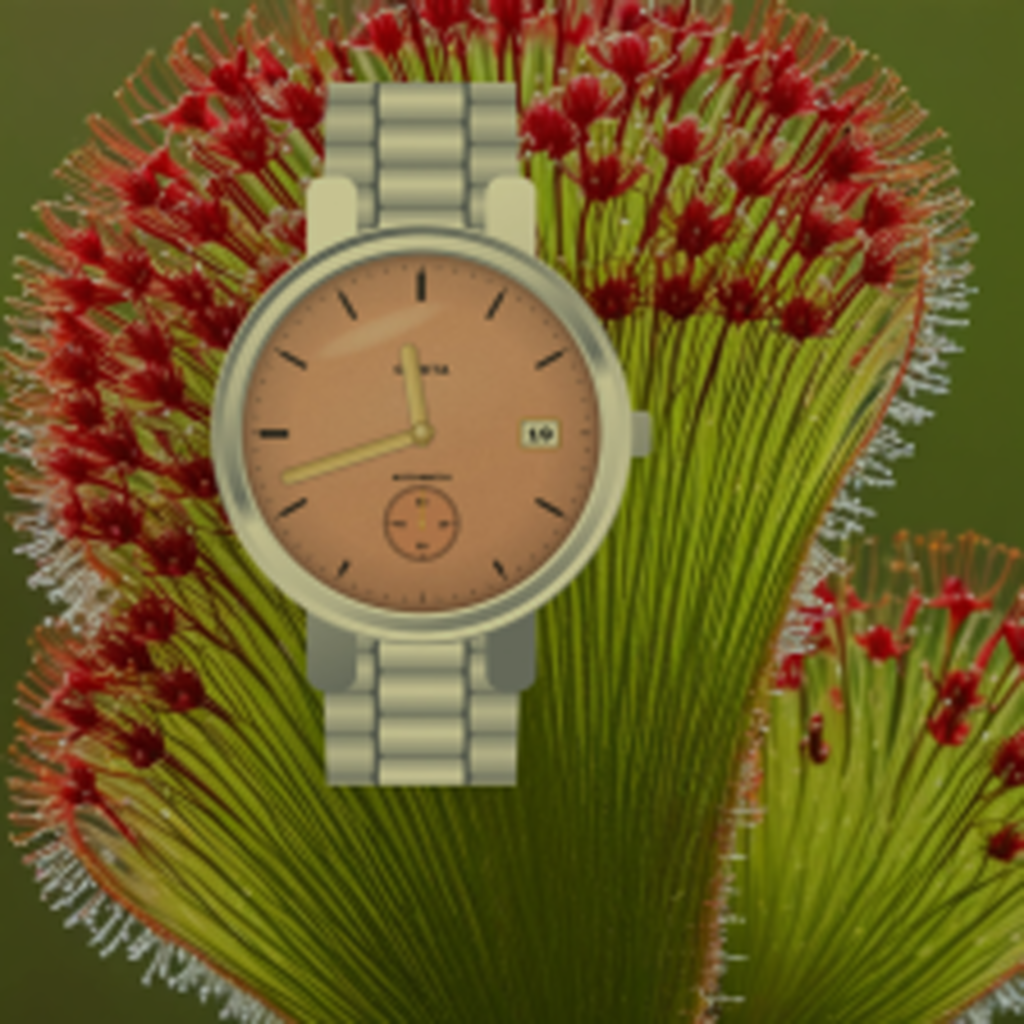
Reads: 11:42
